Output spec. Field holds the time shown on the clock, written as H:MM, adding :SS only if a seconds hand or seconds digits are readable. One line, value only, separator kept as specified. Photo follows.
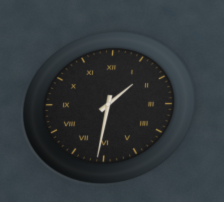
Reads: 1:31
